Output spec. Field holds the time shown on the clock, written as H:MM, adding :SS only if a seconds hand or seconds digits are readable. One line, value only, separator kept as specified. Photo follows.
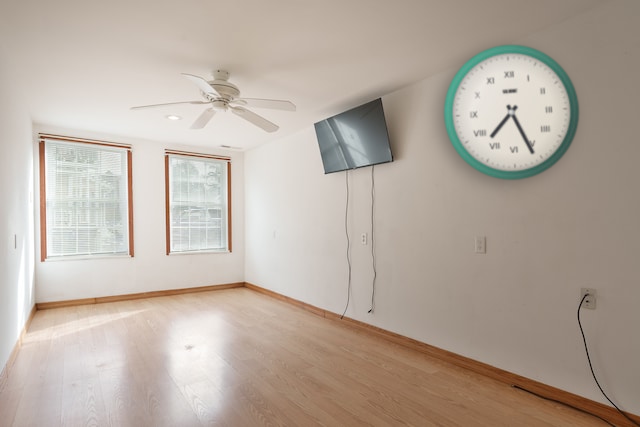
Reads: 7:26
